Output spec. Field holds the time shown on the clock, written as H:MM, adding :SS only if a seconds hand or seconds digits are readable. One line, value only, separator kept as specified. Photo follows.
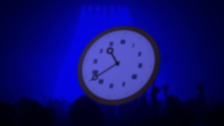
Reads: 10:38
